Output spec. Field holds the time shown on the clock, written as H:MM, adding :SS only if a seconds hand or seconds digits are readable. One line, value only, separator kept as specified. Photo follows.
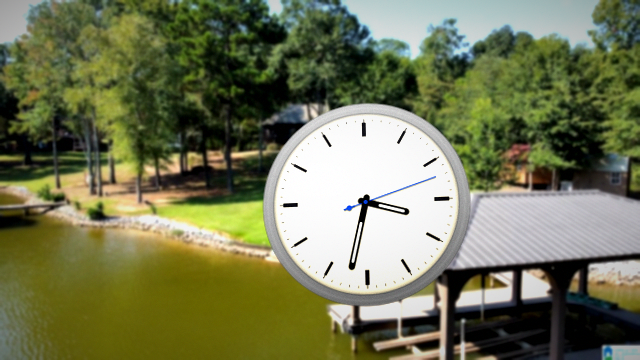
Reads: 3:32:12
